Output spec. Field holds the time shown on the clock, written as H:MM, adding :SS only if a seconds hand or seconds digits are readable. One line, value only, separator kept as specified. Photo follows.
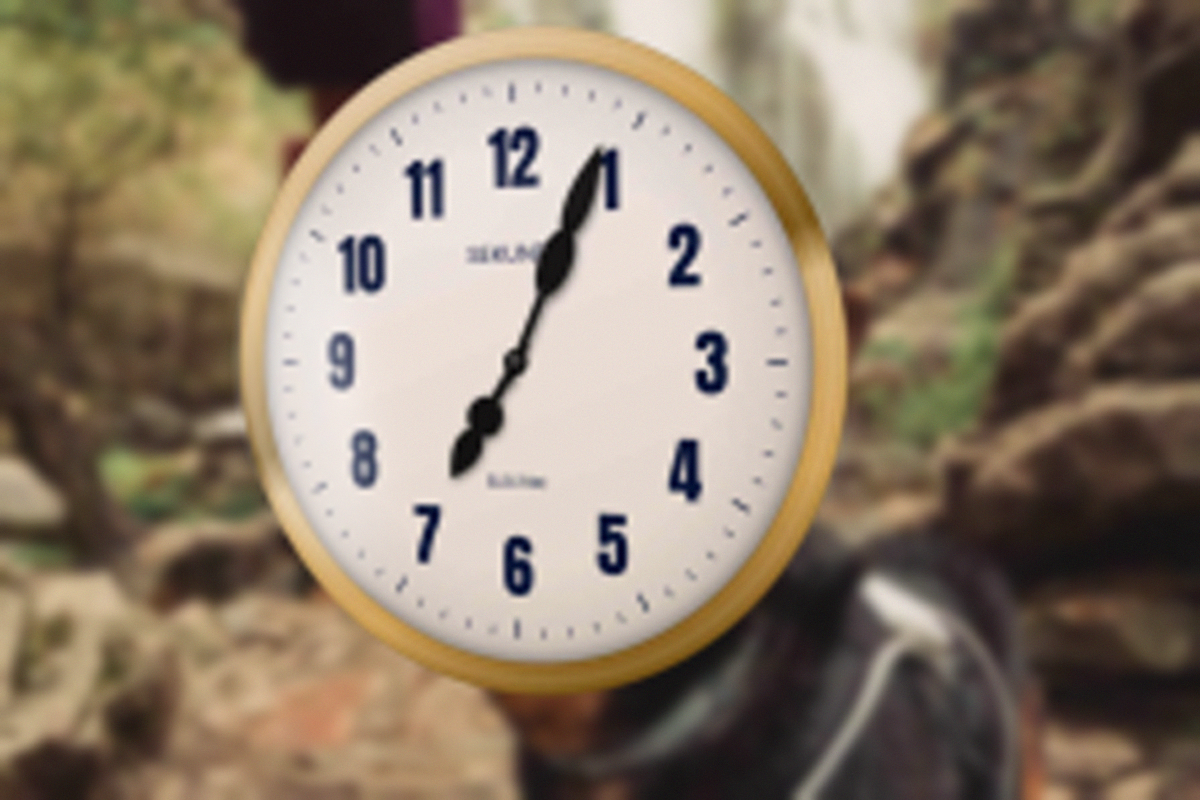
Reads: 7:04
